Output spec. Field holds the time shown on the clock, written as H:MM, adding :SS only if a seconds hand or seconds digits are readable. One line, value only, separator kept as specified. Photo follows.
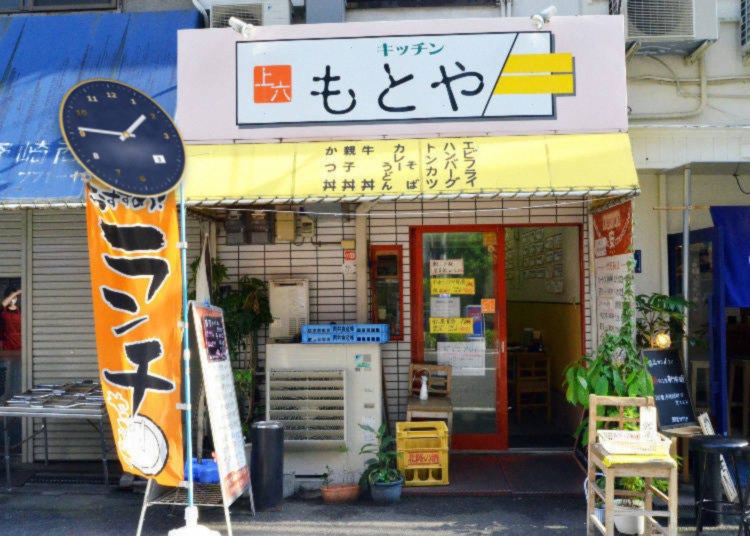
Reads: 1:46
